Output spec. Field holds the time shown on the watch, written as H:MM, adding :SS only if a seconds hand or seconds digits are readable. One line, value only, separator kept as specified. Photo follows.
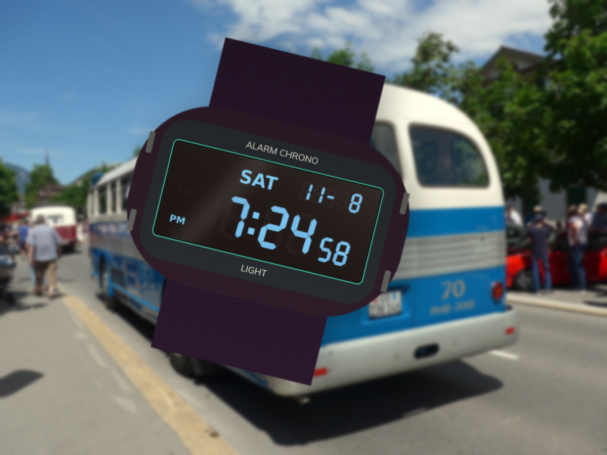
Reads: 7:24:58
